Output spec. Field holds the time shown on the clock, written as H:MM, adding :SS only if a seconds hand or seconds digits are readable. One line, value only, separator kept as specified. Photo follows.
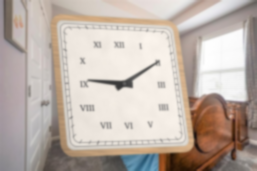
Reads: 9:10
